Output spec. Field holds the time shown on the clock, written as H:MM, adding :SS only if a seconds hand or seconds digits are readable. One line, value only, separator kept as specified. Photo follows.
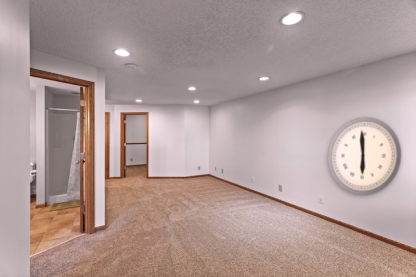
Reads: 5:59
